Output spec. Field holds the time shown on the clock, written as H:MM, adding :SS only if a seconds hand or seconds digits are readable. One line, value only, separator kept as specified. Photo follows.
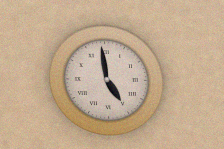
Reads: 4:59
